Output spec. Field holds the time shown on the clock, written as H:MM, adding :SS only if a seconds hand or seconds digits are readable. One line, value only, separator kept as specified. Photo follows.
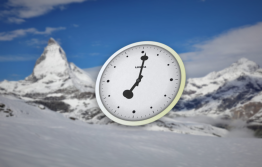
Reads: 7:01
